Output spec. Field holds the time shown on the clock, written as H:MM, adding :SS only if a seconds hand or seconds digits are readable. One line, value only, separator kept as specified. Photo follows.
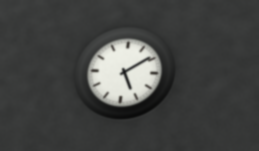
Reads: 5:09
